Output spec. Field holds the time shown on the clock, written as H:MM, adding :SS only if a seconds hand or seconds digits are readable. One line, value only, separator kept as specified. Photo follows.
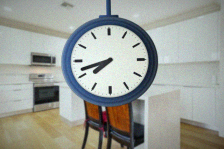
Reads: 7:42
